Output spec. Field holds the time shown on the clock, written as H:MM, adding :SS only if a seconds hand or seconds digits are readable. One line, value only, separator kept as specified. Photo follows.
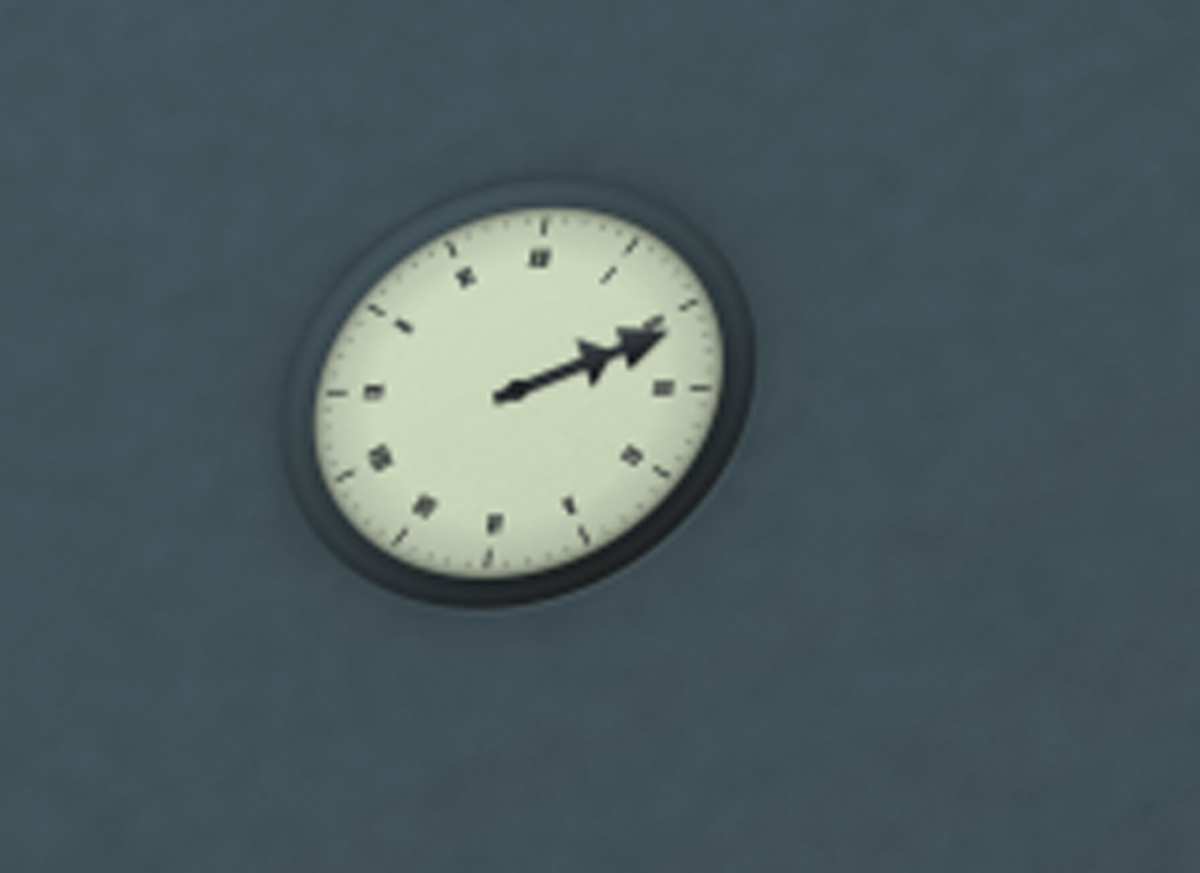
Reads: 2:11
